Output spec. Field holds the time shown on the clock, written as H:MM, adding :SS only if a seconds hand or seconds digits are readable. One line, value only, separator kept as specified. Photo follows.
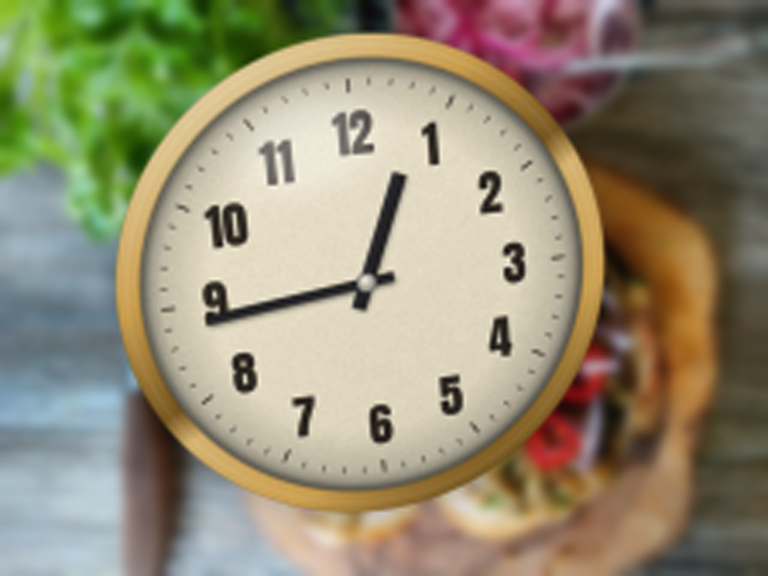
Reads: 12:44
